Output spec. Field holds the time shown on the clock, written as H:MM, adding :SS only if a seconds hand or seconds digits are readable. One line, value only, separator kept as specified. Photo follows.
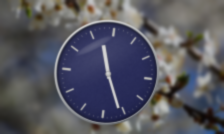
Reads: 11:26
